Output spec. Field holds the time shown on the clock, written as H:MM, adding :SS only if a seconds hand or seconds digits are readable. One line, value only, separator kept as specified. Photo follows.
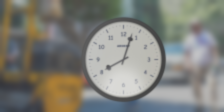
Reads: 8:03
